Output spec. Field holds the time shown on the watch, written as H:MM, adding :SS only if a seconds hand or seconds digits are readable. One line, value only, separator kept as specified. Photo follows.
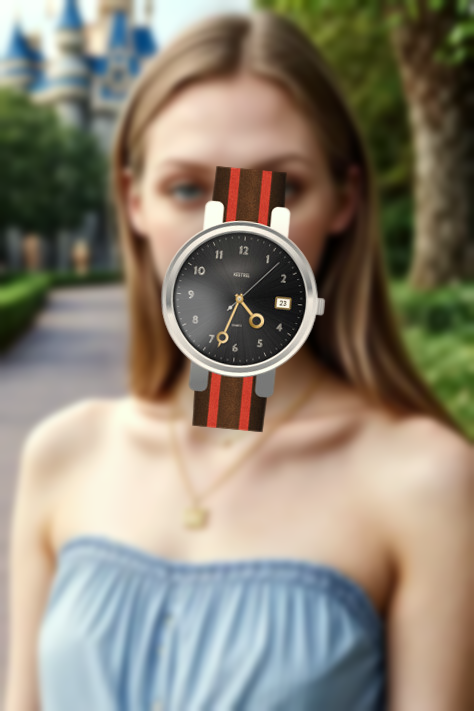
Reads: 4:33:07
